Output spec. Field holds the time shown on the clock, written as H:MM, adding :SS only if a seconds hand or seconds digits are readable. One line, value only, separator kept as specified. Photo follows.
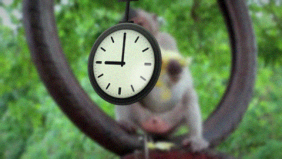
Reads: 9:00
